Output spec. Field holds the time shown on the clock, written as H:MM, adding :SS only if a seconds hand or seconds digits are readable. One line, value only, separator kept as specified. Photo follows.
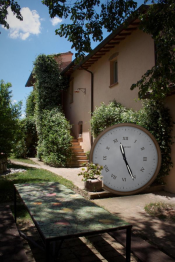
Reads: 11:26
